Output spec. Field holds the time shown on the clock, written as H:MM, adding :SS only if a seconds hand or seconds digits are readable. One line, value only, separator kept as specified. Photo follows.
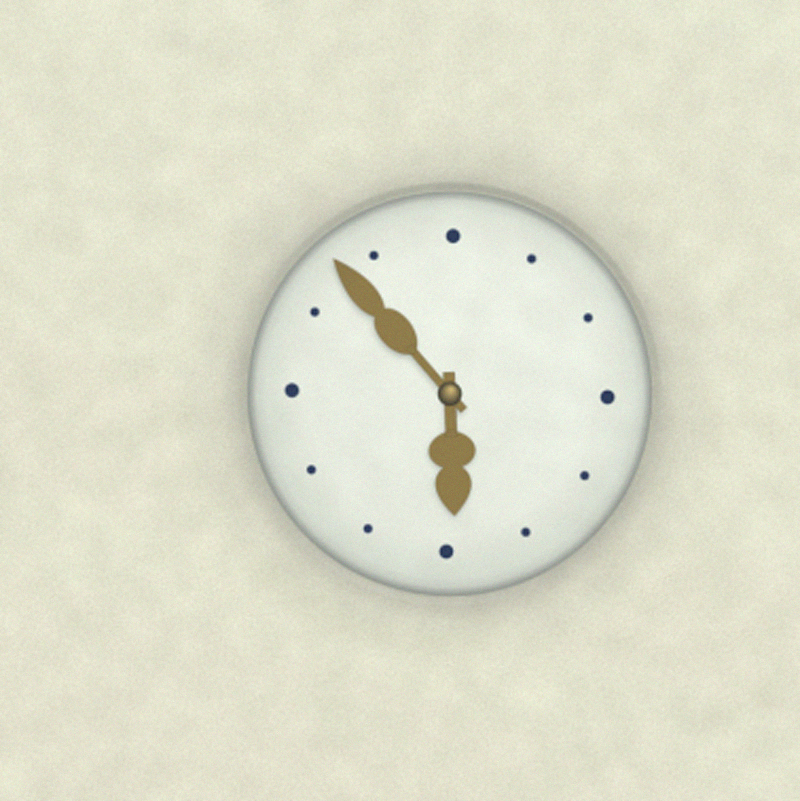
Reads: 5:53
